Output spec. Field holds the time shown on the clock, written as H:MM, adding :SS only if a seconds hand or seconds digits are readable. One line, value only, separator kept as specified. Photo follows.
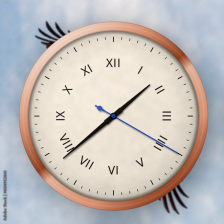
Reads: 1:38:20
